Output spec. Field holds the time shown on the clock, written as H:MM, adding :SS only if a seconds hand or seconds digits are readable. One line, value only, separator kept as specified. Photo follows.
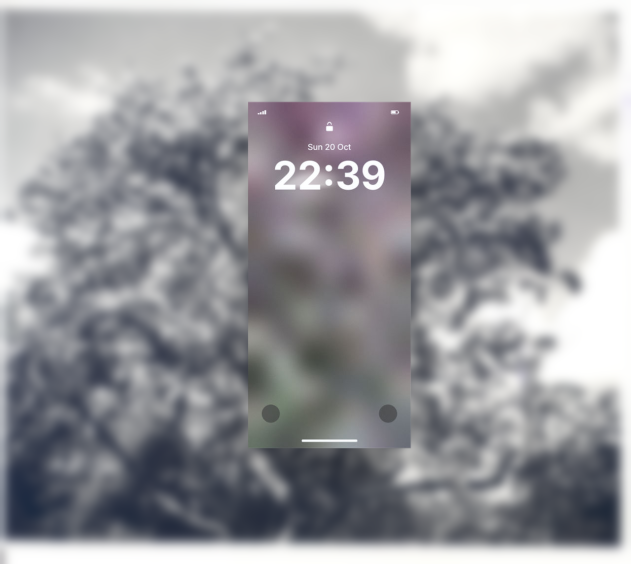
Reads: 22:39
